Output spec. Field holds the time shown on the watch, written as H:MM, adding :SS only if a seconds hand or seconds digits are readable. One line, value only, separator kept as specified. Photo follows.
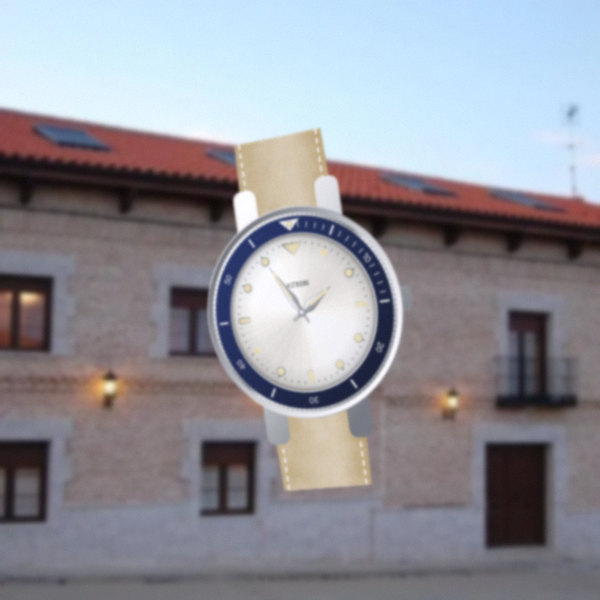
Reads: 1:55
